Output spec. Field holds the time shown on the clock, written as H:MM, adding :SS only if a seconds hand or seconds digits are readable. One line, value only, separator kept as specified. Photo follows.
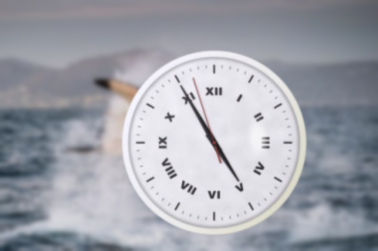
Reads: 4:54:57
